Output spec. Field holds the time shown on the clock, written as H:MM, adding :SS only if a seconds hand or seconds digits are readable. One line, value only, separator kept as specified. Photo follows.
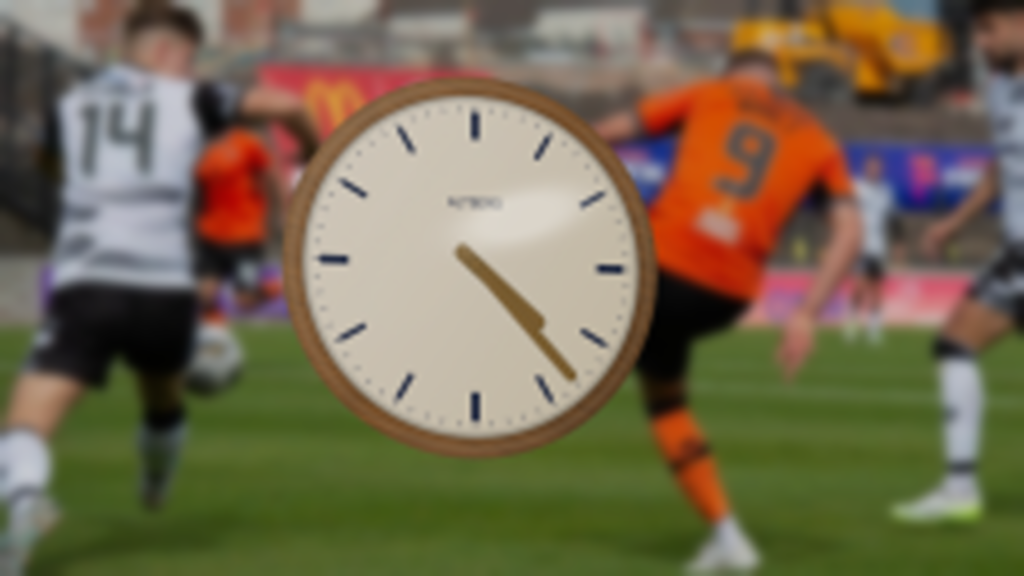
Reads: 4:23
